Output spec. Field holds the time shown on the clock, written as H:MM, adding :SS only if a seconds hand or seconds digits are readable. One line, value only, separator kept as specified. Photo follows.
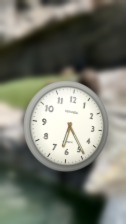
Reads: 6:24
